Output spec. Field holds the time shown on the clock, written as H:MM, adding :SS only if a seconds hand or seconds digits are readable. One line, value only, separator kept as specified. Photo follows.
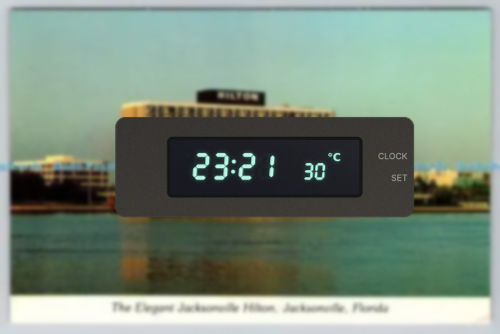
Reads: 23:21
